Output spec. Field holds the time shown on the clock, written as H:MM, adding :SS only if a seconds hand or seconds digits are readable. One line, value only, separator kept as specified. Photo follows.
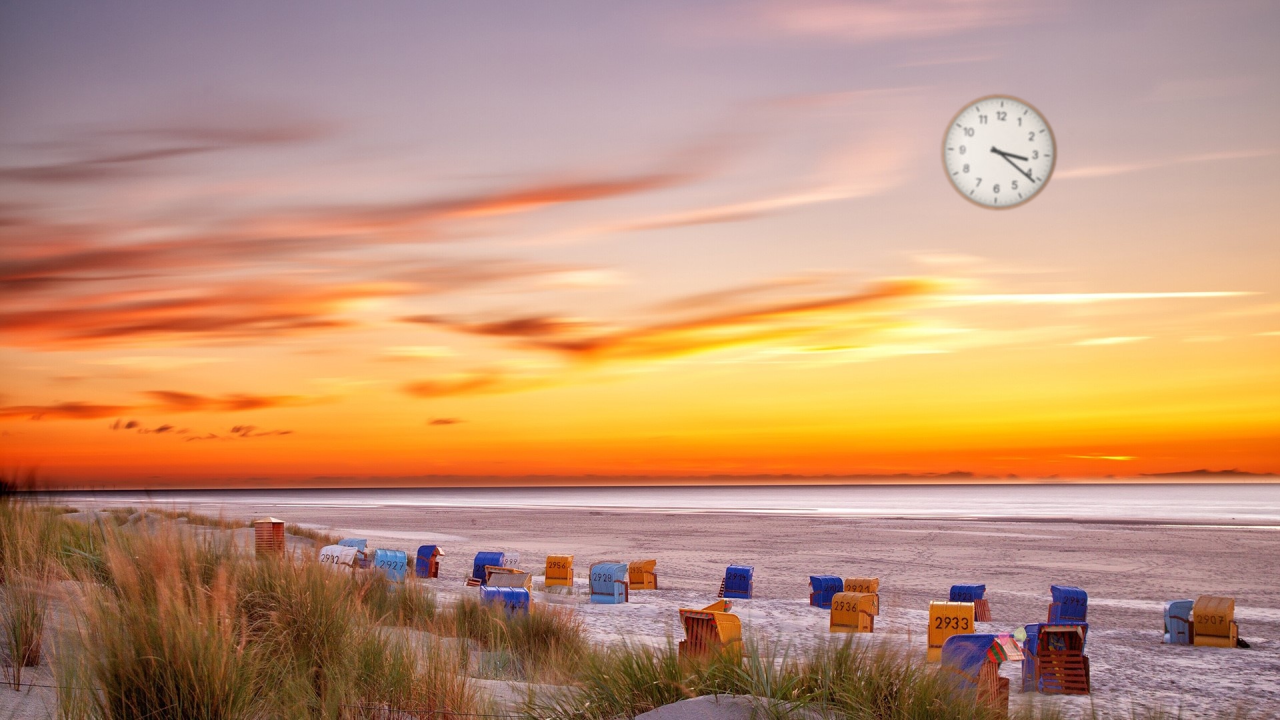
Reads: 3:21
